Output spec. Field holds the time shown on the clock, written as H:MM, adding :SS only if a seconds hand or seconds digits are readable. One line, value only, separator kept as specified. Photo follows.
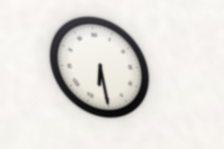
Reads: 6:30
